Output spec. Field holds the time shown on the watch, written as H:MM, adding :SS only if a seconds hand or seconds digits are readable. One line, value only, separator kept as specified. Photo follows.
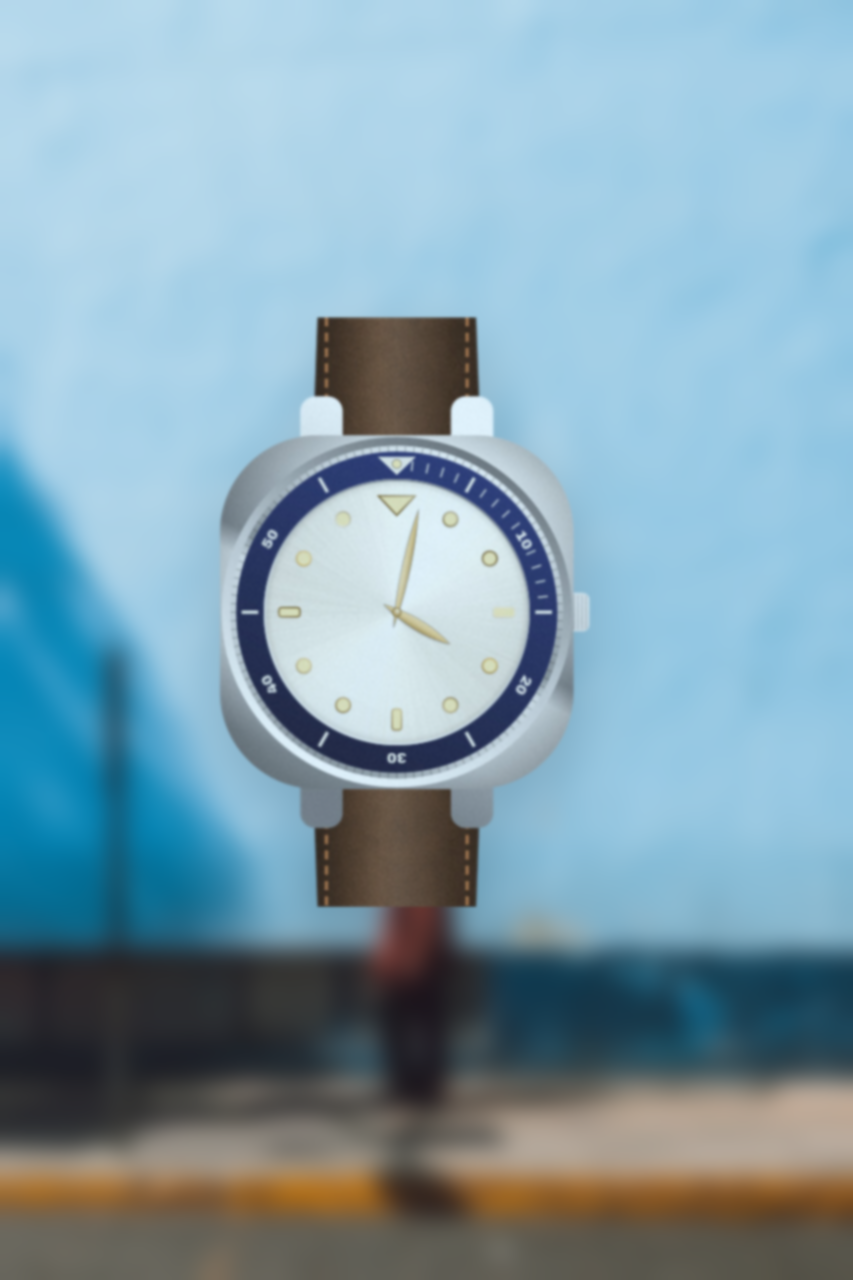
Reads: 4:02
